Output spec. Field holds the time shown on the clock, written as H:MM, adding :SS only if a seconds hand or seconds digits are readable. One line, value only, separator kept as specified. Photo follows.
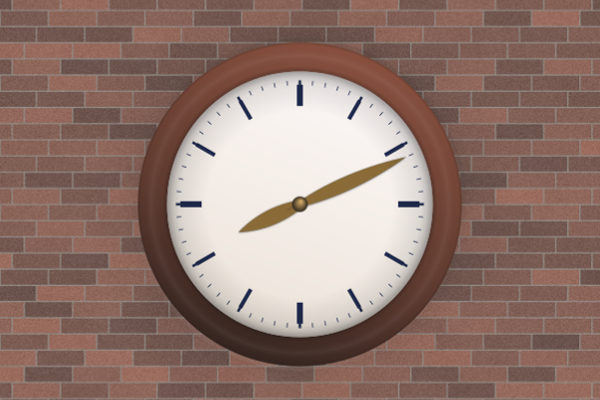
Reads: 8:11
